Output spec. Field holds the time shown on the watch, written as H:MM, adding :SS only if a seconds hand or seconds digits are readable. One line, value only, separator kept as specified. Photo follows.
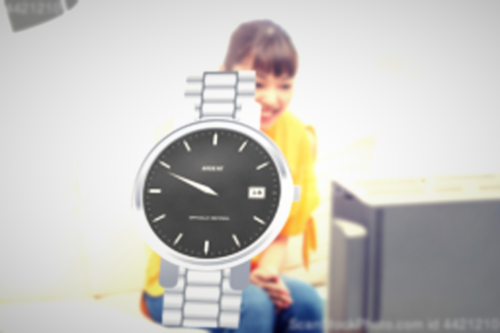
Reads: 9:49
